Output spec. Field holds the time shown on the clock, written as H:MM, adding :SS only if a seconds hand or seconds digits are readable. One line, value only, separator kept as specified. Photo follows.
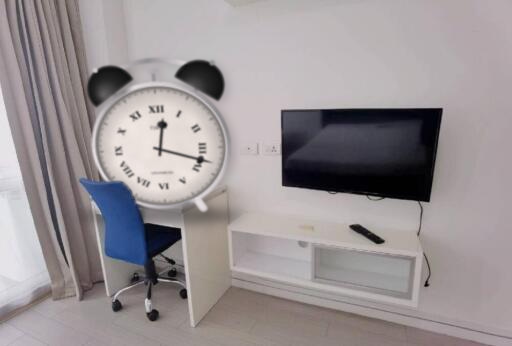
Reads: 12:18
